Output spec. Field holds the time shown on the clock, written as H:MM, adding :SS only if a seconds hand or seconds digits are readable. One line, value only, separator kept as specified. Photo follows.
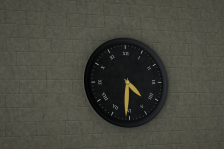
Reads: 4:31
